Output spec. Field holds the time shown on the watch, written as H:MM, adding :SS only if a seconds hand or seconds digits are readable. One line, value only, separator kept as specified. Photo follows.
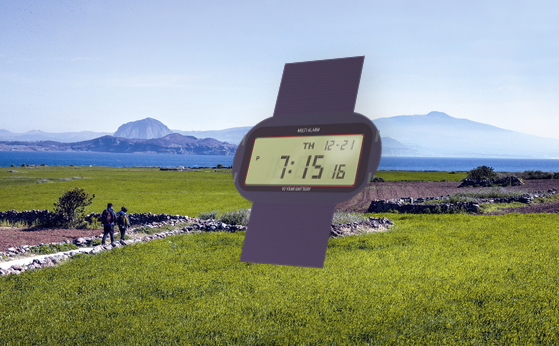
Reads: 7:15:16
